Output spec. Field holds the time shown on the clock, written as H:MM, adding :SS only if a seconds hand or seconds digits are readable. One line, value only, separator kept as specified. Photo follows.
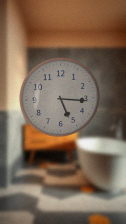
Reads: 5:16
